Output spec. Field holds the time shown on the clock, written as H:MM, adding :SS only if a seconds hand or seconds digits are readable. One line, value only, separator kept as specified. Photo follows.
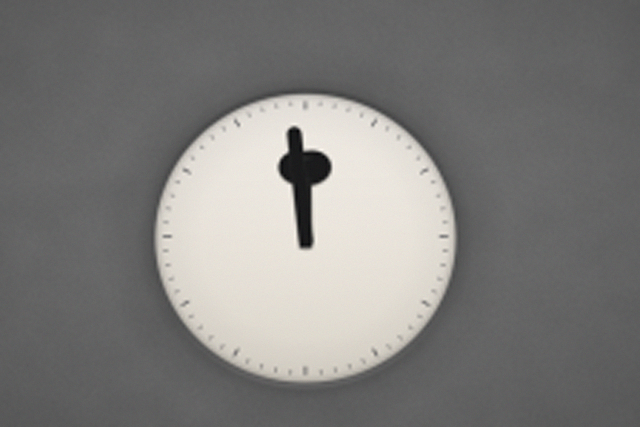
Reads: 11:59
